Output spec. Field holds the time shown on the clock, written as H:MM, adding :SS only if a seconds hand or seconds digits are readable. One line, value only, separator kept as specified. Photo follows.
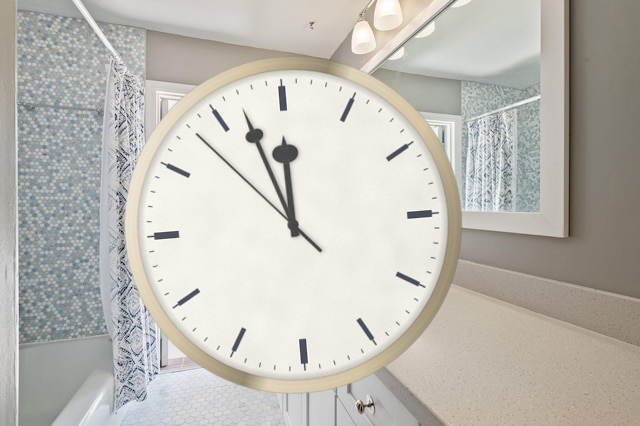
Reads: 11:56:53
